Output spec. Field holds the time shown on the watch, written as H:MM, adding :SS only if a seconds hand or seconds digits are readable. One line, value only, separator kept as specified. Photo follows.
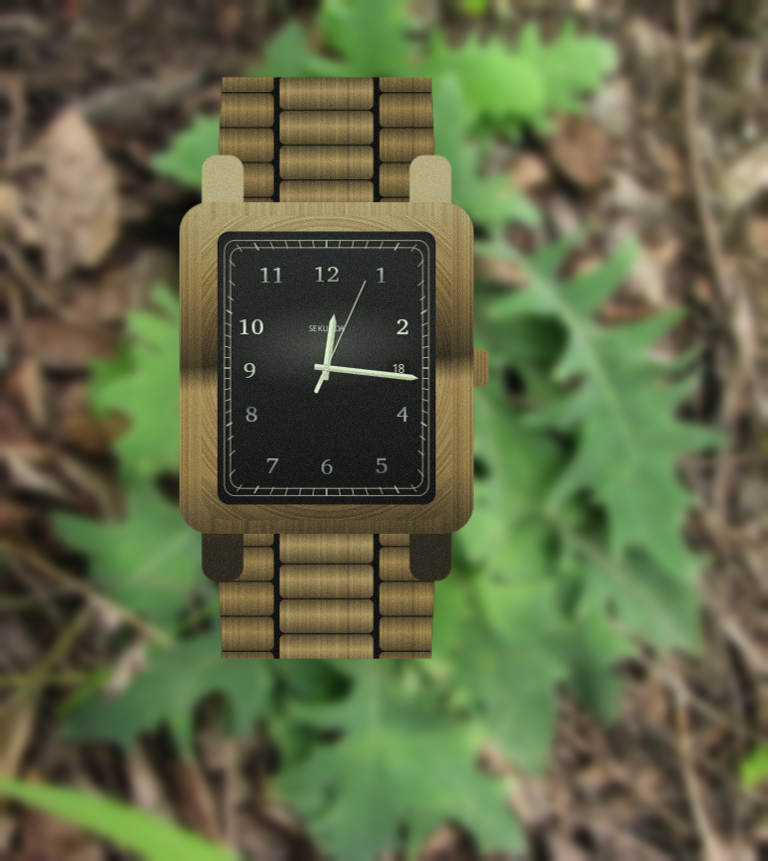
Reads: 12:16:04
